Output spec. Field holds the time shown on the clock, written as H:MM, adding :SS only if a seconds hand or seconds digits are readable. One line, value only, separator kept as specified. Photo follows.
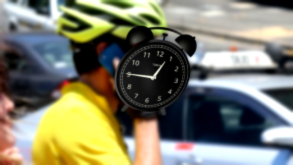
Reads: 12:45
